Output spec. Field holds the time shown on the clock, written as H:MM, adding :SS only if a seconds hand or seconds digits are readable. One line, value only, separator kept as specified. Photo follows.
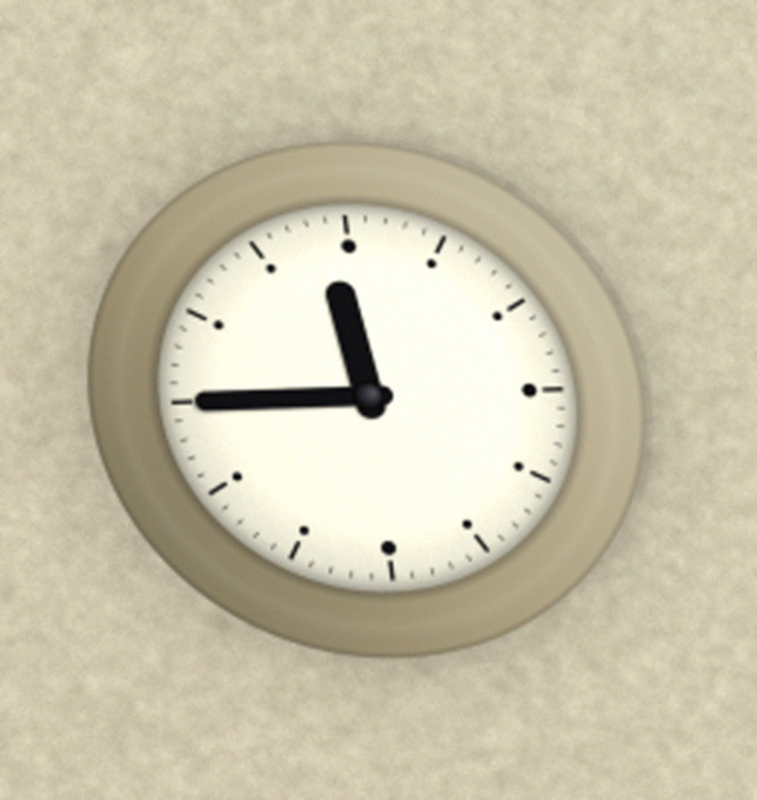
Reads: 11:45
